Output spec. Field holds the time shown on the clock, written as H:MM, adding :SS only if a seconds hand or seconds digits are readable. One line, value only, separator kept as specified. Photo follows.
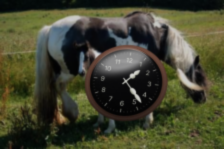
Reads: 1:23
